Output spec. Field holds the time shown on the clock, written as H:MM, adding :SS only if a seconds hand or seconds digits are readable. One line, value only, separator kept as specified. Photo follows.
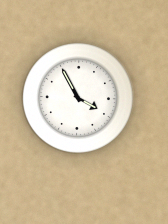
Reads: 3:55
